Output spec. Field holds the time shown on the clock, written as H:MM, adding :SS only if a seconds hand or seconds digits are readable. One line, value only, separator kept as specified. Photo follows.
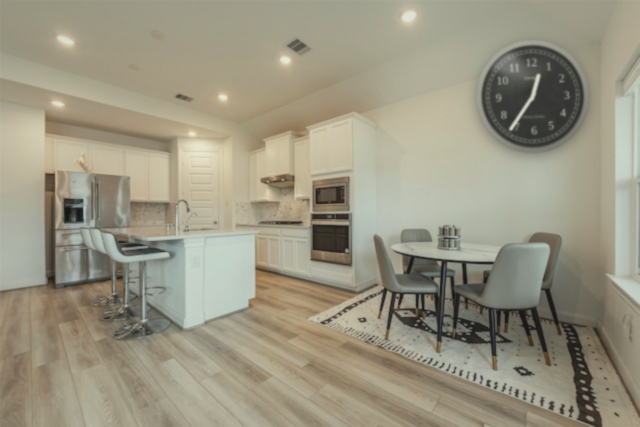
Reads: 12:36
